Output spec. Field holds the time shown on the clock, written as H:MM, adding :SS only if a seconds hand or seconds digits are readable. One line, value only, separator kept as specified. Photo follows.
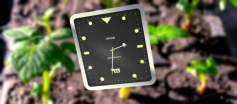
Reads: 2:32
